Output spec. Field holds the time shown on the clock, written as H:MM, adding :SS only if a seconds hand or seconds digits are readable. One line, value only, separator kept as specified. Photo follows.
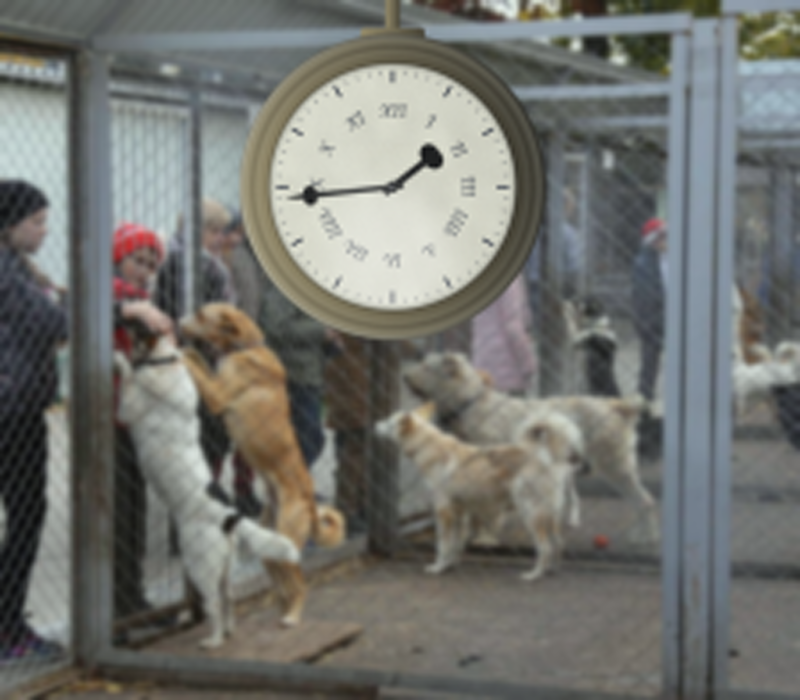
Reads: 1:44
